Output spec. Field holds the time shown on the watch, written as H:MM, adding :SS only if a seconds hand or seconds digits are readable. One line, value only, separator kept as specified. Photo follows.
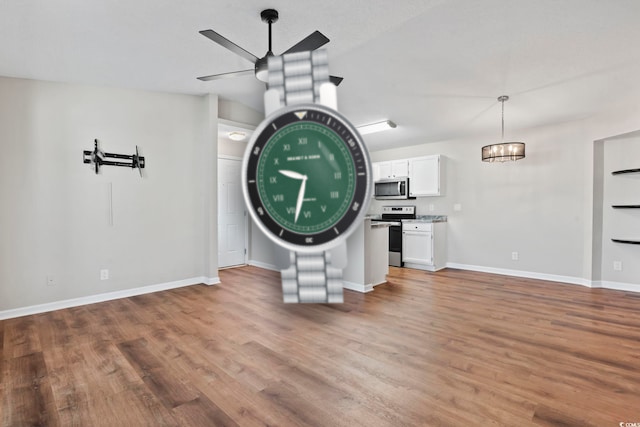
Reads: 9:33
